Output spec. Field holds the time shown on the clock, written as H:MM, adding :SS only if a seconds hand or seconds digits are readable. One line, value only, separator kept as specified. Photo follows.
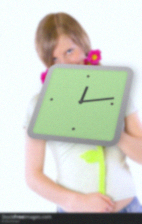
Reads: 12:13
